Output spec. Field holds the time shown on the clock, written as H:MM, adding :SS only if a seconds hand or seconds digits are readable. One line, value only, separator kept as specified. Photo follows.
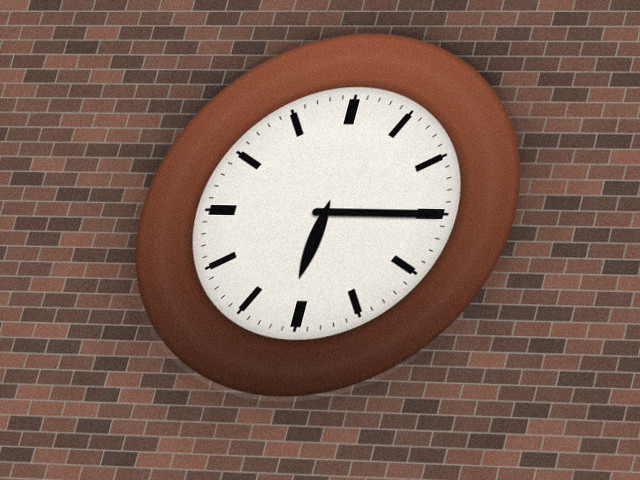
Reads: 6:15
